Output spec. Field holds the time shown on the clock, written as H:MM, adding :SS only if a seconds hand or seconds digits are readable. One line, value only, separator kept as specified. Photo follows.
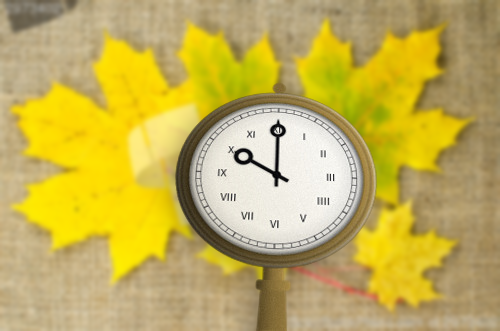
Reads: 10:00
